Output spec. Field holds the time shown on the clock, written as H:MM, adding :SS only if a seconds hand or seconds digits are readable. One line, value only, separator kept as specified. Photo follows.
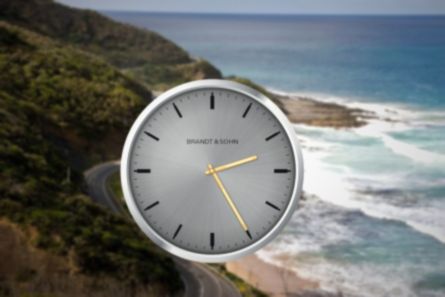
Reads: 2:25
